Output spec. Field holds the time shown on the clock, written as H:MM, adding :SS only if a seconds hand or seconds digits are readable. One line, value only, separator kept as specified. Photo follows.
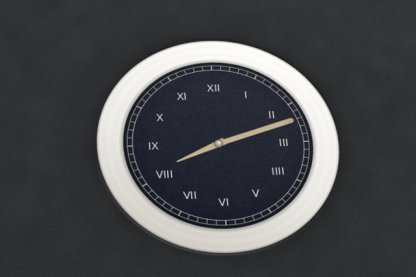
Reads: 8:12
